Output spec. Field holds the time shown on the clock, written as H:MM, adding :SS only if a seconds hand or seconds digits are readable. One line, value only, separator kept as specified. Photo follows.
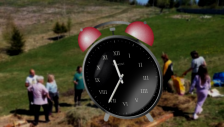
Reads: 11:36
